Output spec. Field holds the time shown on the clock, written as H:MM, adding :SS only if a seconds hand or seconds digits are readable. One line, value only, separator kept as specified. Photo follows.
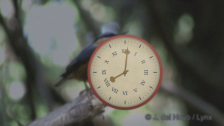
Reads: 8:01
